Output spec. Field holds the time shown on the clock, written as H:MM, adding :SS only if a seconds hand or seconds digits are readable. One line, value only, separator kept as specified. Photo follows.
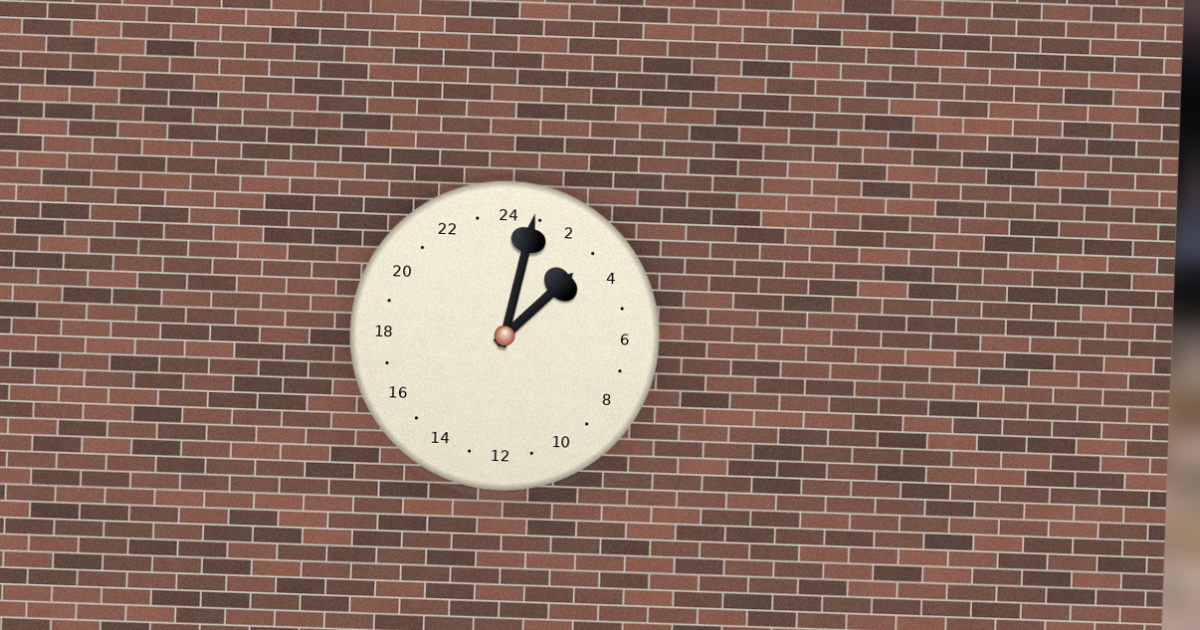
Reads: 3:02
